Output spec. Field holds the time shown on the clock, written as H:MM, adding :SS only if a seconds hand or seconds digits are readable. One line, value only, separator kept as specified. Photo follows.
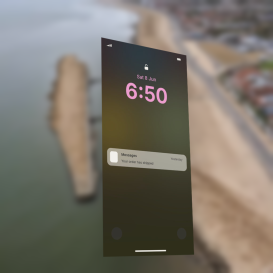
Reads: 6:50
